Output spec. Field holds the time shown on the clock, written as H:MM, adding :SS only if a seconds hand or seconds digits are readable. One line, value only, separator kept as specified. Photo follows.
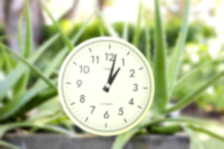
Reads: 1:02
